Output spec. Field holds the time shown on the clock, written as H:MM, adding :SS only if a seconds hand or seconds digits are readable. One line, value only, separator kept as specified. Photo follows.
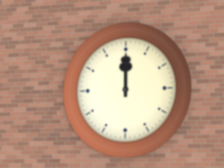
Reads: 12:00
